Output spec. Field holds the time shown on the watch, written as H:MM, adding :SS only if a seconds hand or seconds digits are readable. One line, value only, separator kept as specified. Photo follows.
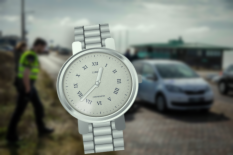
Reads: 12:38
